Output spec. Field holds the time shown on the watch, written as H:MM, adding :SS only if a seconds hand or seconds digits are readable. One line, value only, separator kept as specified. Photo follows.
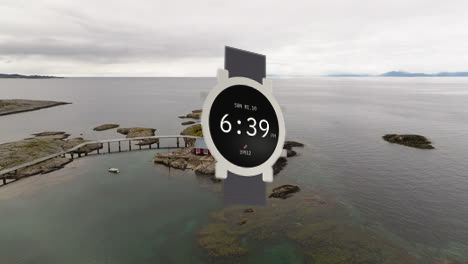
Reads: 6:39
